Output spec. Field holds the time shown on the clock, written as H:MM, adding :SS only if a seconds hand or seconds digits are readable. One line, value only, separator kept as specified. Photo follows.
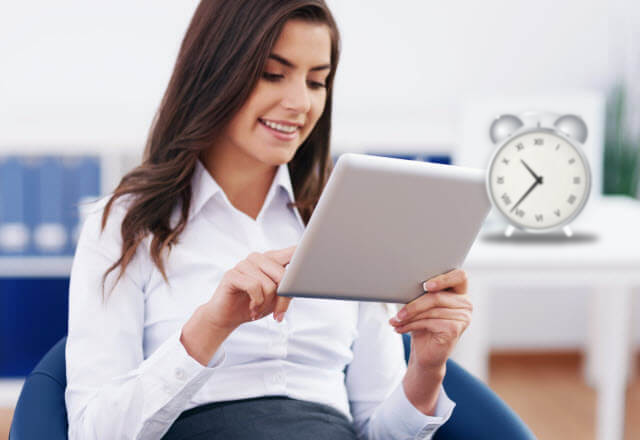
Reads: 10:37
